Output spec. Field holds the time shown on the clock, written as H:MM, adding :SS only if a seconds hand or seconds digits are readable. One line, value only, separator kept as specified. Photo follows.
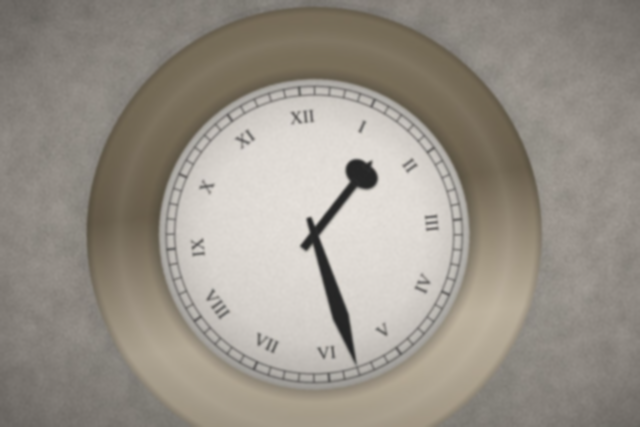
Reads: 1:28
